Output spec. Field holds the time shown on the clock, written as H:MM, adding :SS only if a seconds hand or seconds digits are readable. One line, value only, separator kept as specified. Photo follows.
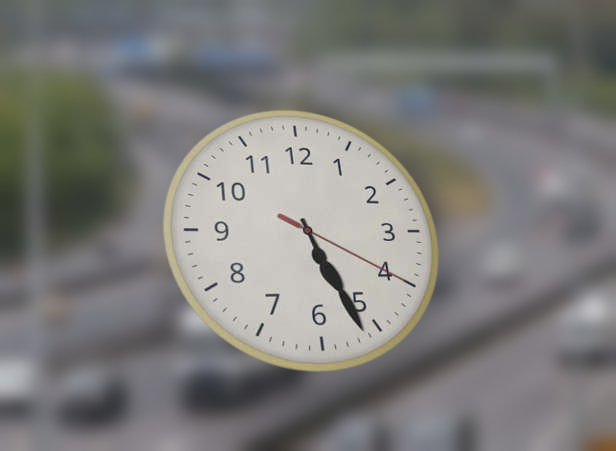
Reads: 5:26:20
